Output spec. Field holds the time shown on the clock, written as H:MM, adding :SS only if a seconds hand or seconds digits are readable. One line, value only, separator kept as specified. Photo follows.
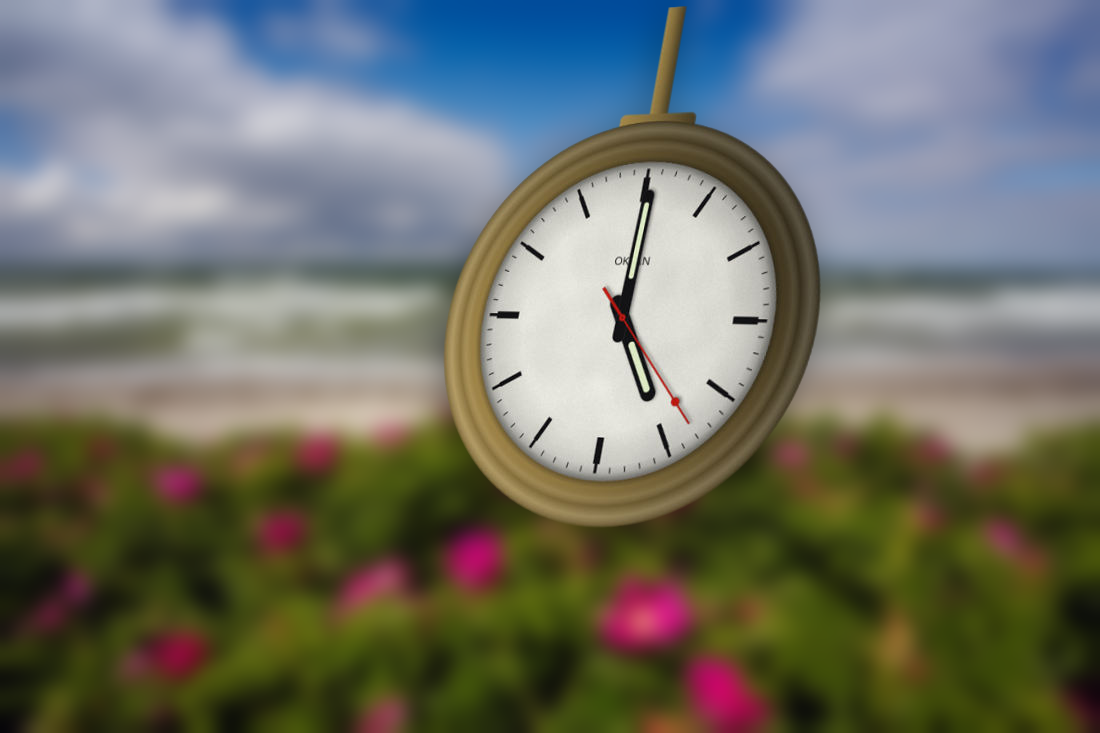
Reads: 5:00:23
